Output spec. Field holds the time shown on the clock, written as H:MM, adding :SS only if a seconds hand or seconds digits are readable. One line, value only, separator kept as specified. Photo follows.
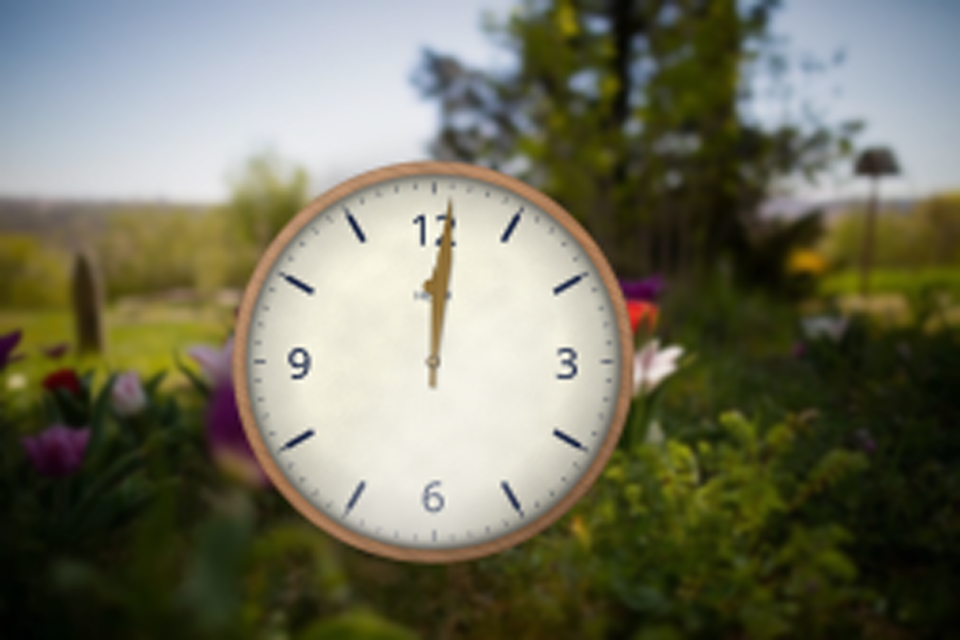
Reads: 12:01
